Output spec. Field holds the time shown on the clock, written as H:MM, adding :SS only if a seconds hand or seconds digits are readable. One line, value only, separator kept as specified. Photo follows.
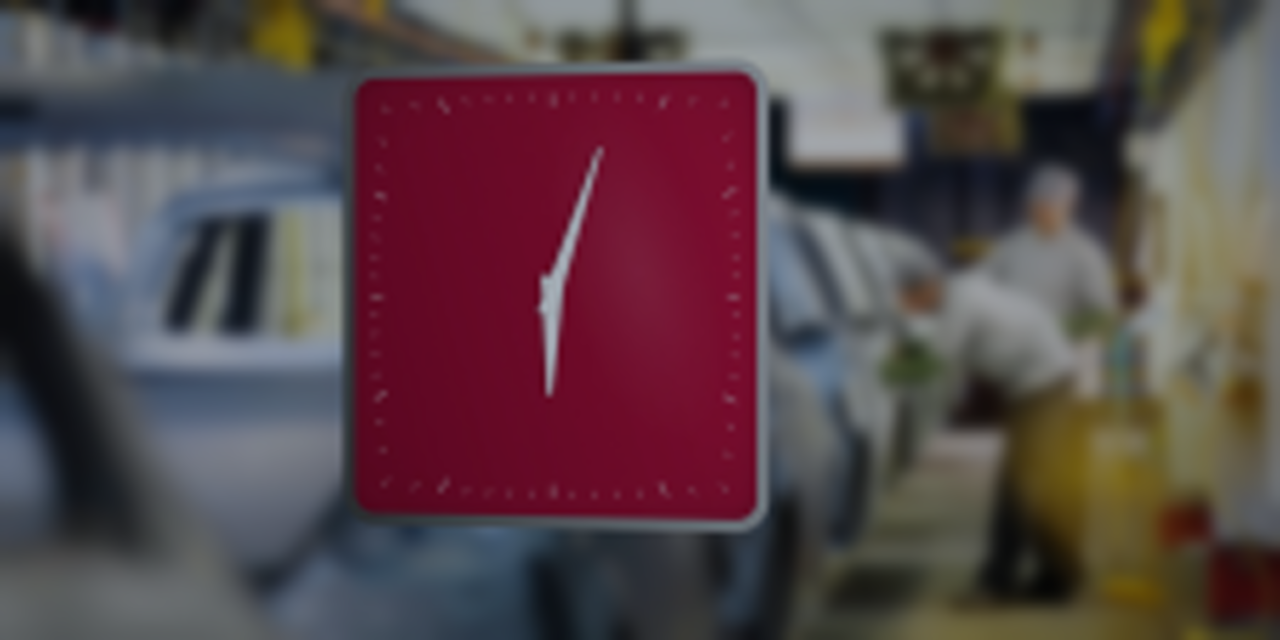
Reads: 6:03
